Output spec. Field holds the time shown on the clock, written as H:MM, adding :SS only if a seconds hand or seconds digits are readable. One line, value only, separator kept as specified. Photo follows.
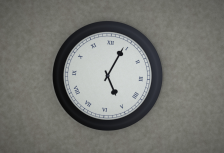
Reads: 5:04
